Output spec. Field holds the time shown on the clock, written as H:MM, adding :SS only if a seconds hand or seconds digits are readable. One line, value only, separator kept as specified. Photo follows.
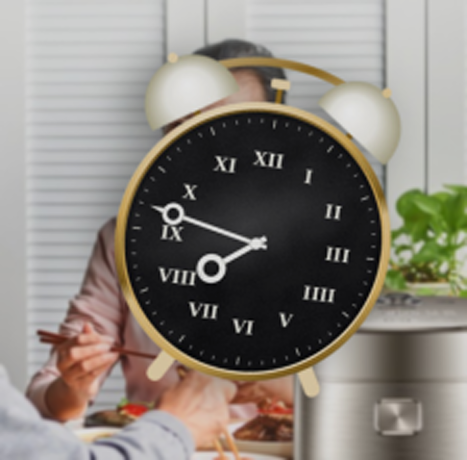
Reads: 7:47
